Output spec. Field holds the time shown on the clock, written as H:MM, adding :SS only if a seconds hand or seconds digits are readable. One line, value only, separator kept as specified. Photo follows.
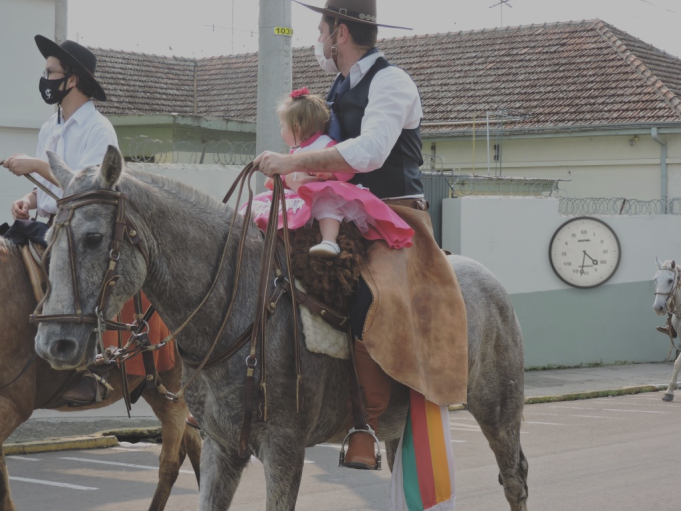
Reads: 4:32
